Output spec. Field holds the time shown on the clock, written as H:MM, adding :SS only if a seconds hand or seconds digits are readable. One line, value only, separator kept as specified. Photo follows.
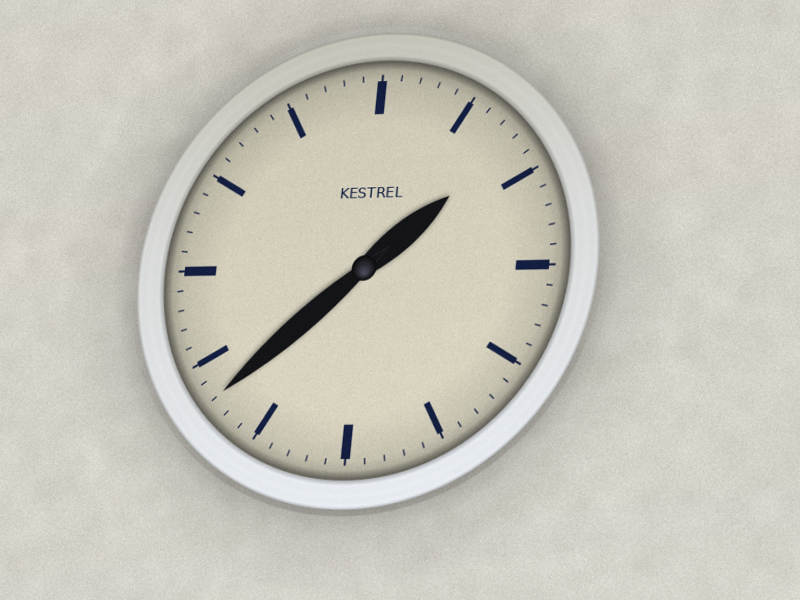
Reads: 1:38
